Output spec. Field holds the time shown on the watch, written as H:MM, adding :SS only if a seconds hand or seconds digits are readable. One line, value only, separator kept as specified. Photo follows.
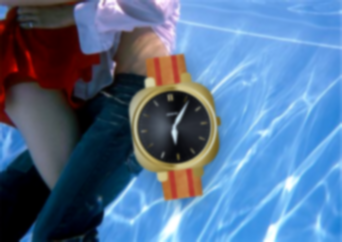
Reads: 6:06
